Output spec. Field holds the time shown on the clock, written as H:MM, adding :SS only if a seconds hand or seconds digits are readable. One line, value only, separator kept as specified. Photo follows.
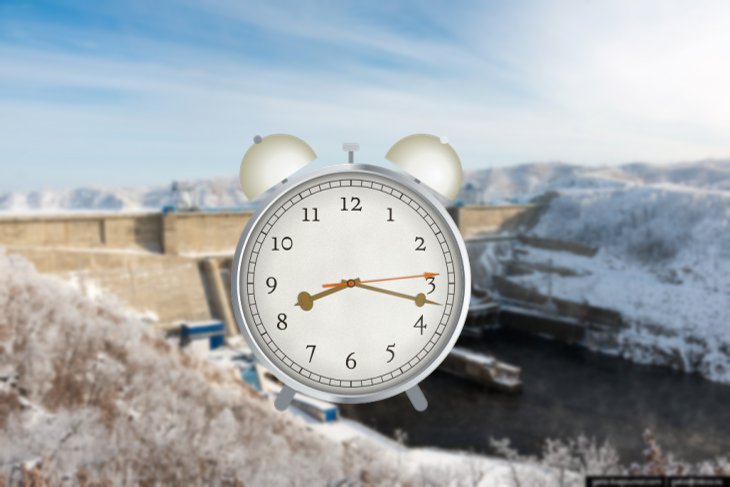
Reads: 8:17:14
